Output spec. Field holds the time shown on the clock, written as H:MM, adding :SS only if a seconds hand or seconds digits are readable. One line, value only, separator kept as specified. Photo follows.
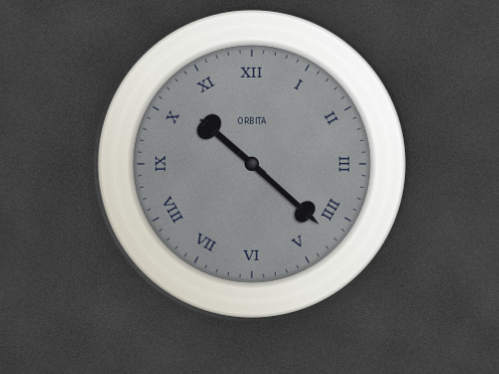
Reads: 10:22
